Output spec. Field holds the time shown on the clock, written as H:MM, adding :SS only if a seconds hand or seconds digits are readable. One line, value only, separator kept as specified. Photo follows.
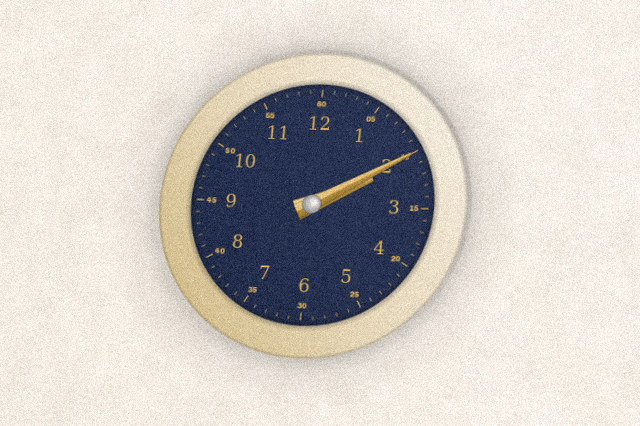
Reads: 2:10
